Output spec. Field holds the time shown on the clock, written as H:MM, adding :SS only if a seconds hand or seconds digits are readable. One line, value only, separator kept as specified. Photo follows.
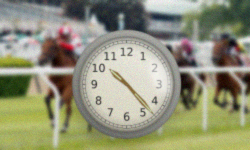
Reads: 10:23
